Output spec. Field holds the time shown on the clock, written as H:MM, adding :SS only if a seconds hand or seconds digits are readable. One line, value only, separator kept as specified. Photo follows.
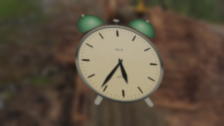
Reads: 5:36
